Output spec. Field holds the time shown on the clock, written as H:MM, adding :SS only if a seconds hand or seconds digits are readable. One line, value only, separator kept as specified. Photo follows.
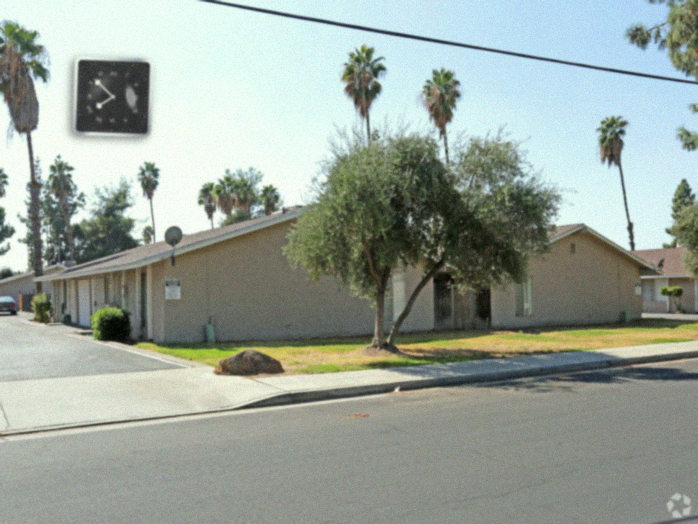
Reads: 7:52
